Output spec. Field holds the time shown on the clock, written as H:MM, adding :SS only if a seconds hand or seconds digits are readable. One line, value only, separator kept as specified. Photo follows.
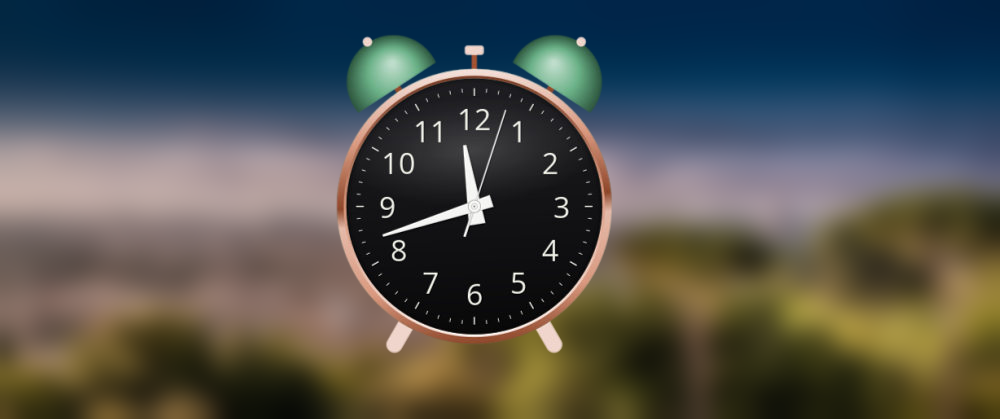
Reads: 11:42:03
